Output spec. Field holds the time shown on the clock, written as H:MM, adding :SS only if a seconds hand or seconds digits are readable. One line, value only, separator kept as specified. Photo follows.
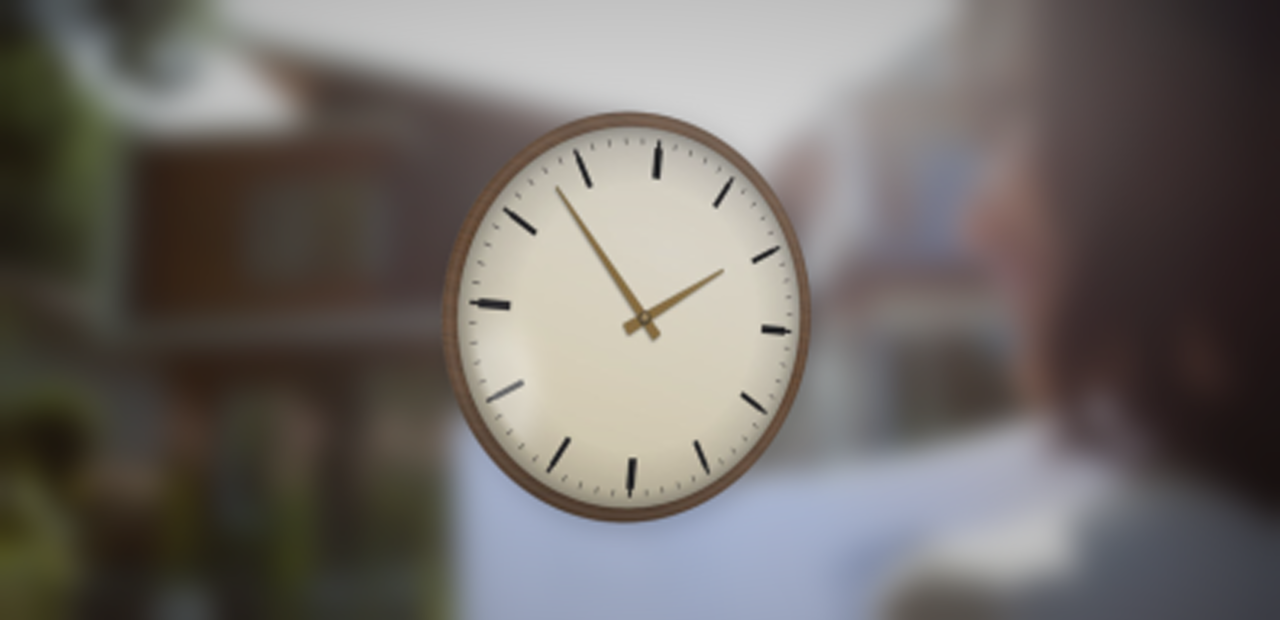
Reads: 1:53
